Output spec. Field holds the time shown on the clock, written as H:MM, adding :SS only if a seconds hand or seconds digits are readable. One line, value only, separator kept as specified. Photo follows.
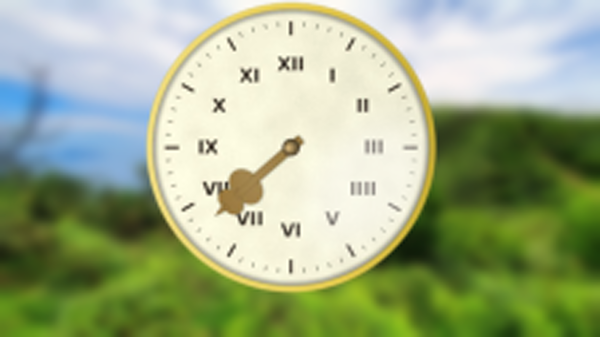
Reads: 7:38
